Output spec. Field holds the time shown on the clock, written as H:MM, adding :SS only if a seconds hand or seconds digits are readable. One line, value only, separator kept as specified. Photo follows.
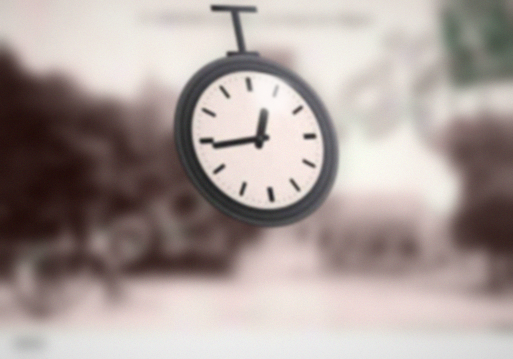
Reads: 12:44
